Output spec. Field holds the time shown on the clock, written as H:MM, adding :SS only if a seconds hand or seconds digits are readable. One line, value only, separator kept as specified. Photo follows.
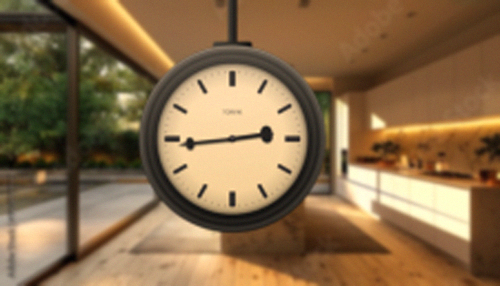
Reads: 2:44
